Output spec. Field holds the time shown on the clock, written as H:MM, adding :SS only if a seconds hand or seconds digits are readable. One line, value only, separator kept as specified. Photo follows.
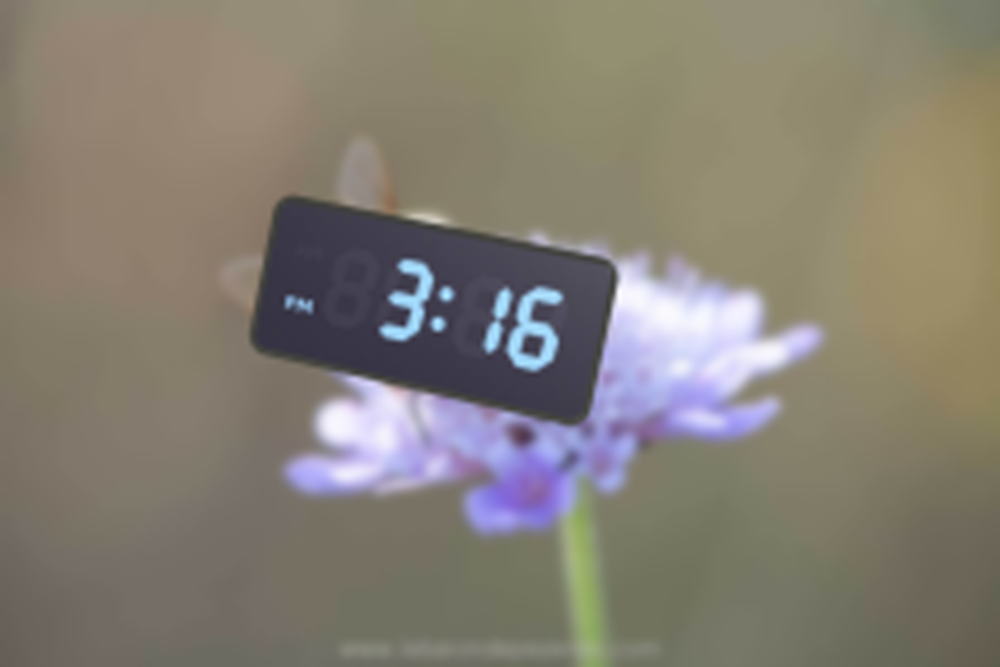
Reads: 3:16
